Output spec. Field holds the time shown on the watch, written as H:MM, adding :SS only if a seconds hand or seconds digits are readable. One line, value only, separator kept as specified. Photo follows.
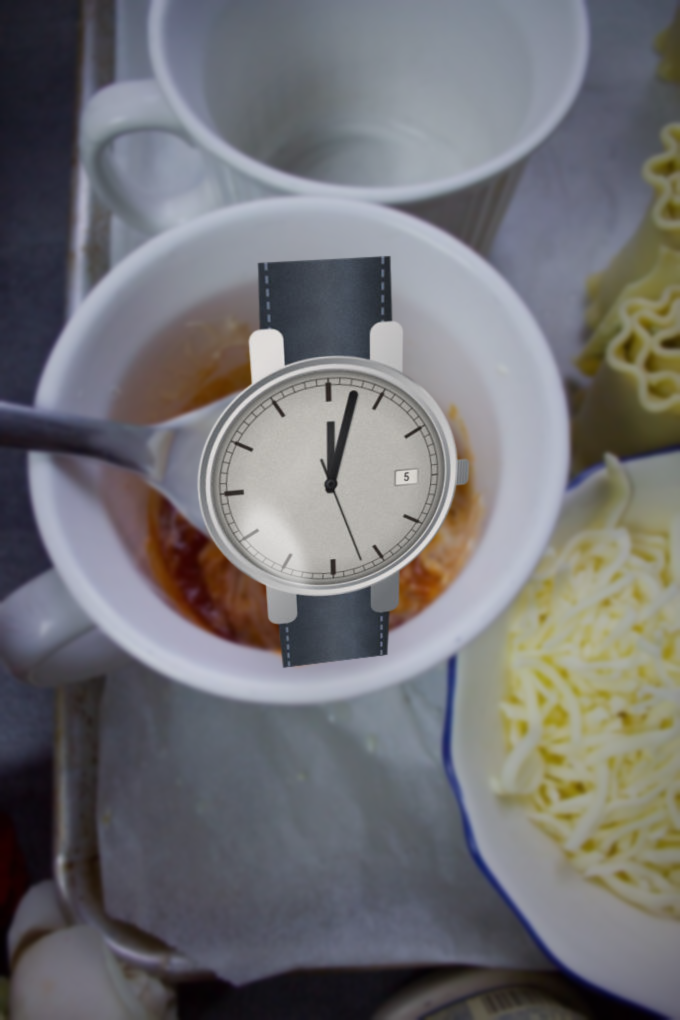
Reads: 12:02:27
